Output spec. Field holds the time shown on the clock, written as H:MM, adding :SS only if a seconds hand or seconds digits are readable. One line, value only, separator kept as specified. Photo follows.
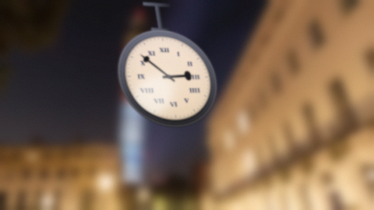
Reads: 2:52
